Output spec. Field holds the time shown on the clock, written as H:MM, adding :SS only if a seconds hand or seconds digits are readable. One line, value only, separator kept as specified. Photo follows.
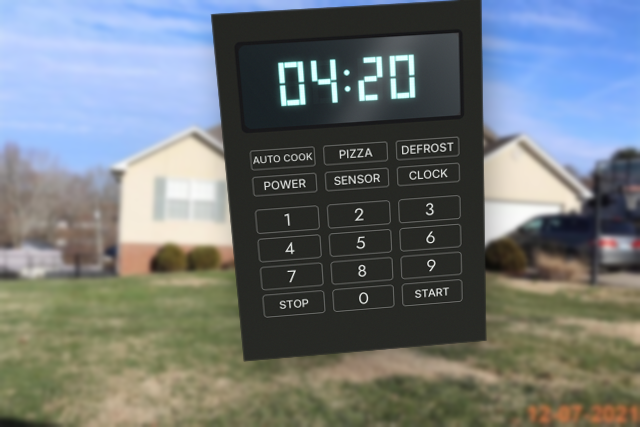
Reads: 4:20
